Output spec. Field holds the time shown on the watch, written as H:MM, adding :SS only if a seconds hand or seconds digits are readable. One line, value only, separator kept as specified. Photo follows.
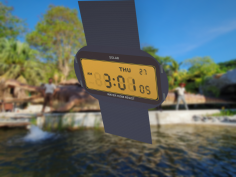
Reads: 3:01:05
